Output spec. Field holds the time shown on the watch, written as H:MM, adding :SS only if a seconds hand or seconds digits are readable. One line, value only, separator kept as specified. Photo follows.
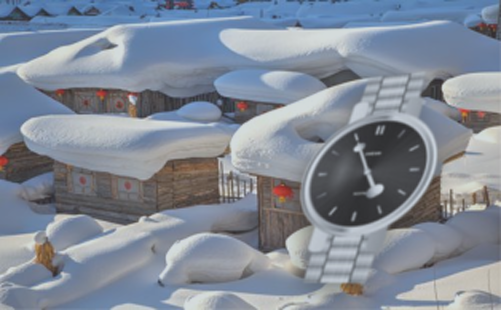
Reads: 4:55
